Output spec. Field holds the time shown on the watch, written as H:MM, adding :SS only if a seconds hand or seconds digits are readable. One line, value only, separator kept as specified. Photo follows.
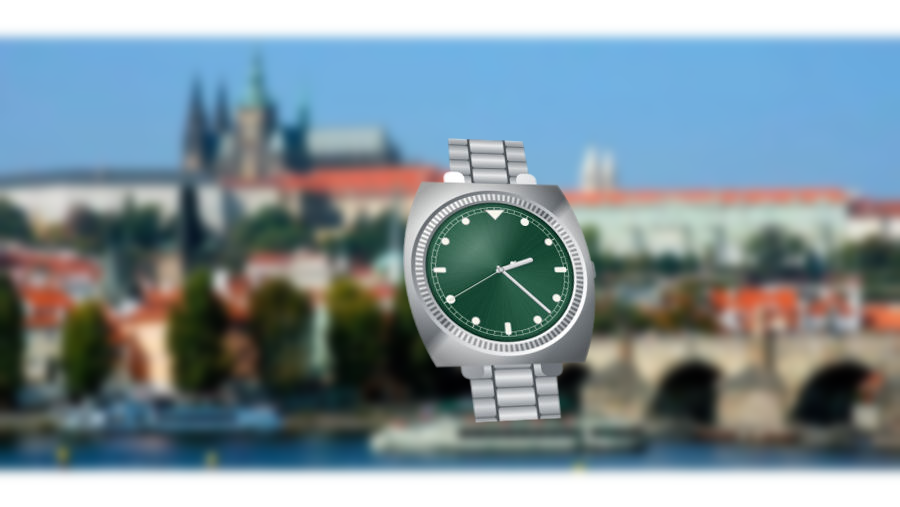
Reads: 2:22:40
